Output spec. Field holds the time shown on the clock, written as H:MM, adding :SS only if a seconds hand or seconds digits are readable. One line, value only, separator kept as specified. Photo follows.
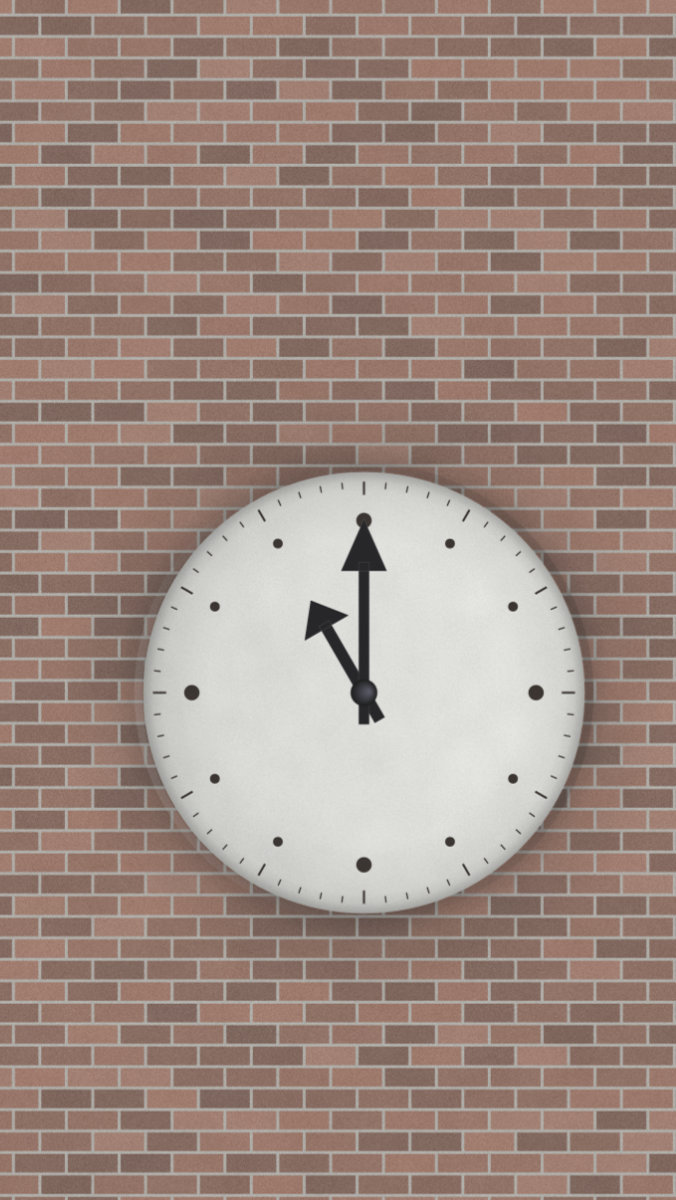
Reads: 11:00
